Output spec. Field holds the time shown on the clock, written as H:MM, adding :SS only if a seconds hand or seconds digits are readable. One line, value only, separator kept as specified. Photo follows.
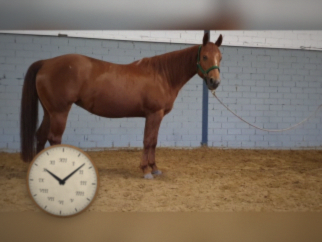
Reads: 10:08
